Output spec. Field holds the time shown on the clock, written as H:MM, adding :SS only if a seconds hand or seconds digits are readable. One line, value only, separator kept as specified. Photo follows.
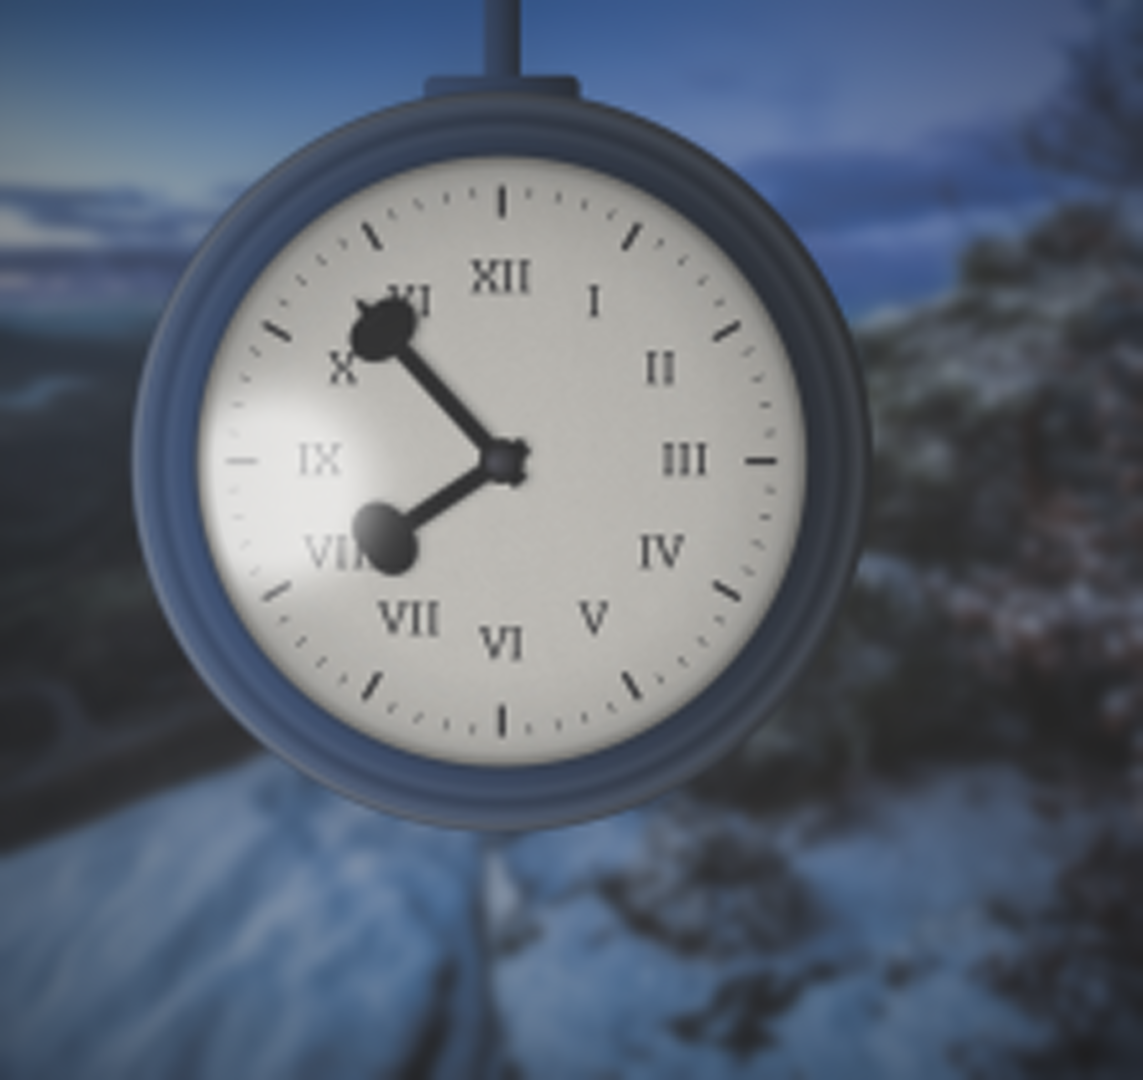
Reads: 7:53
